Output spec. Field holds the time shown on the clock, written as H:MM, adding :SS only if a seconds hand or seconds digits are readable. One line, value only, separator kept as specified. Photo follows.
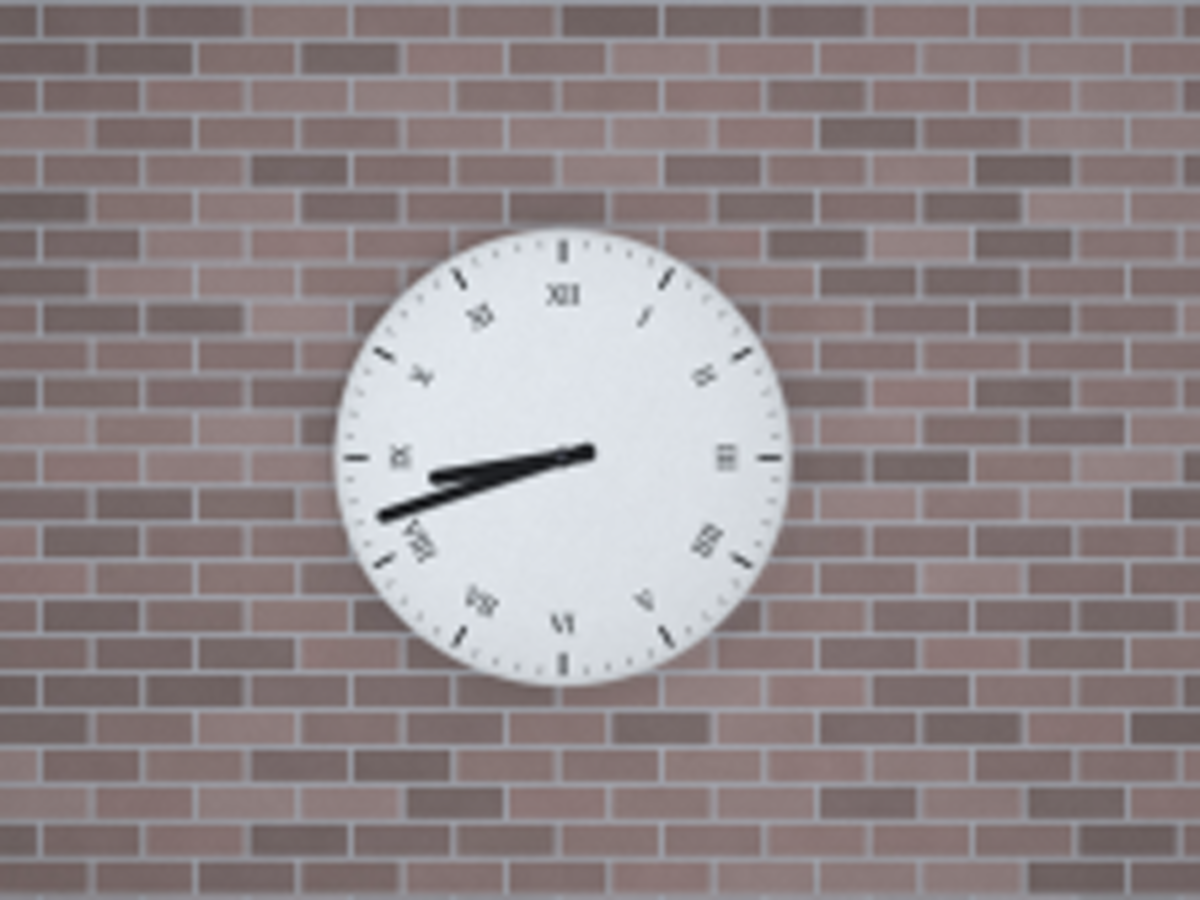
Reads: 8:42
